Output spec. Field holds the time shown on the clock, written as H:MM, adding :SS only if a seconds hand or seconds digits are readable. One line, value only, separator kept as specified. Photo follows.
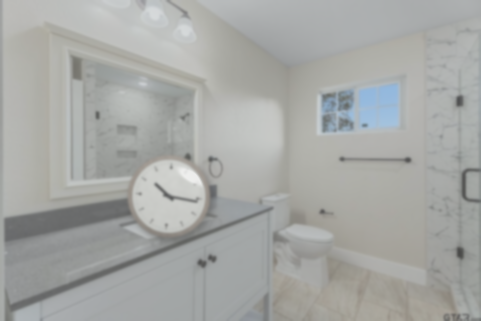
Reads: 10:16
